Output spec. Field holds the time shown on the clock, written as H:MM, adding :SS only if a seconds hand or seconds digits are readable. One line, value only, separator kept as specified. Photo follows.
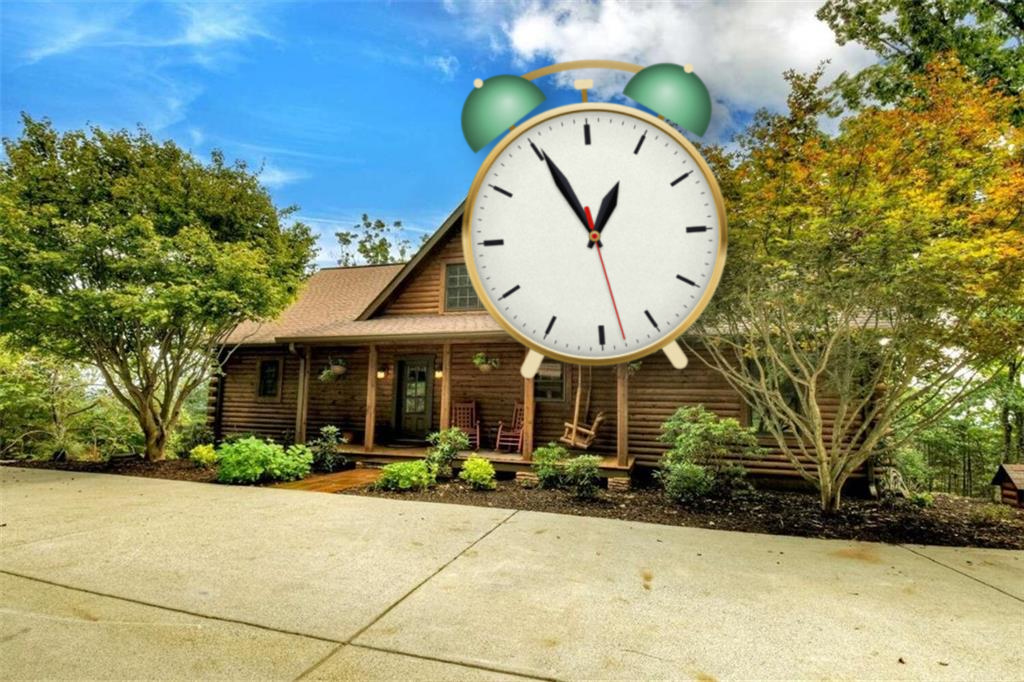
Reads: 12:55:28
